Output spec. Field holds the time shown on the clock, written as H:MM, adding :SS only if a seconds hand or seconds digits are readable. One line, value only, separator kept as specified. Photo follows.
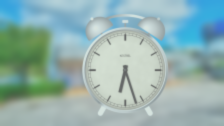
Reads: 6:27
